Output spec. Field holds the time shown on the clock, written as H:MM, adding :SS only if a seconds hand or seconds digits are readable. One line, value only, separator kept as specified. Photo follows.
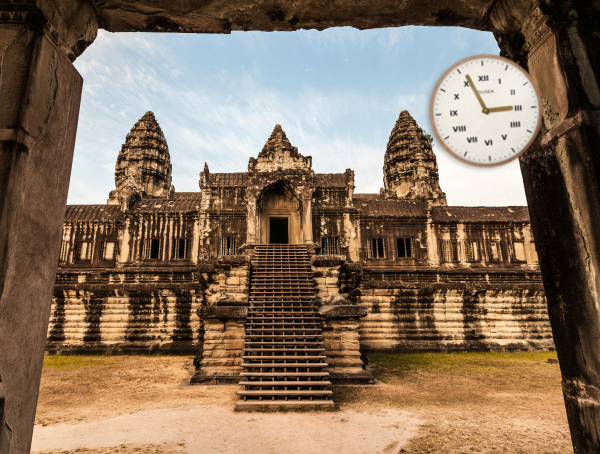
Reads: 2:56
